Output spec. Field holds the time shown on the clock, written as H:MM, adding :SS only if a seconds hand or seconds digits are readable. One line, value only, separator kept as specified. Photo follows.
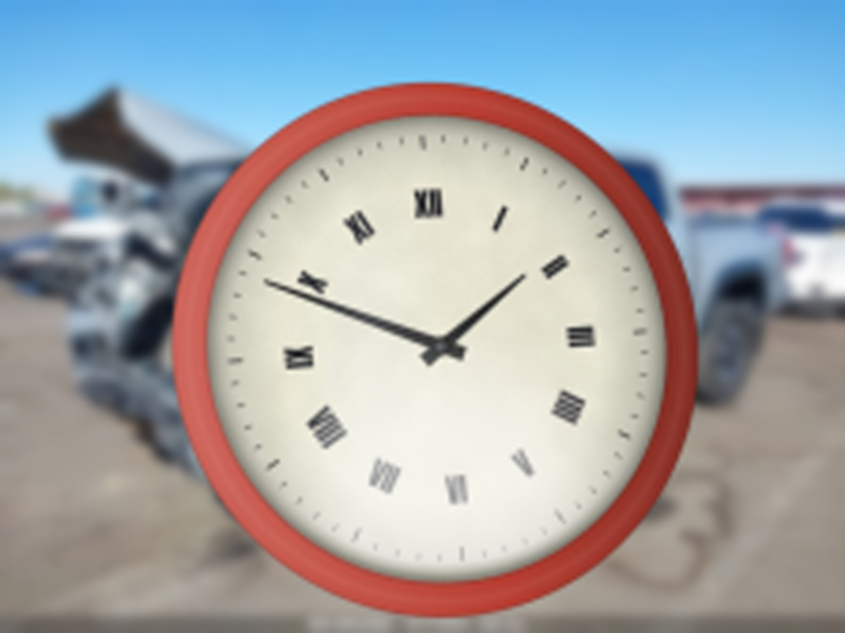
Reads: 1:49
